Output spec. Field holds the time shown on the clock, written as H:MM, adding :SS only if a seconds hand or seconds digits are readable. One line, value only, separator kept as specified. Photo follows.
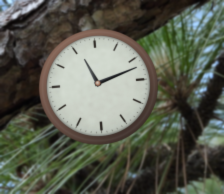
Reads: 11:12
